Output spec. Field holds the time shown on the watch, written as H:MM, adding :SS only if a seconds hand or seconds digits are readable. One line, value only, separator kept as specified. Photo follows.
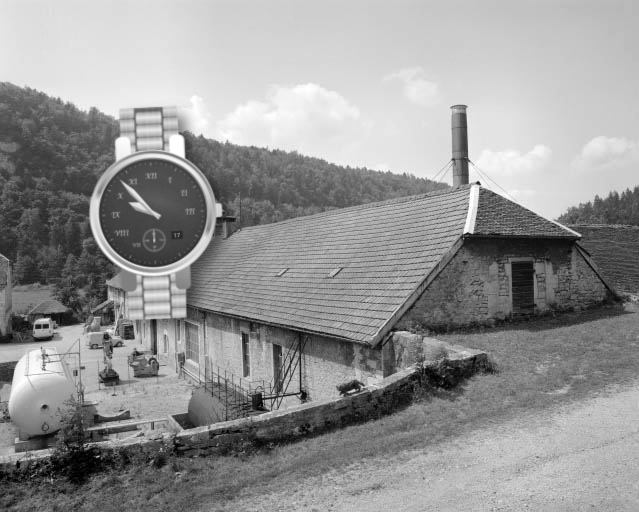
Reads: 9:53
